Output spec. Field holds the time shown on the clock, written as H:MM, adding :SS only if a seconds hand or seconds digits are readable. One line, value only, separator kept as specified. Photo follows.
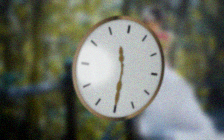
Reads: 11:30
